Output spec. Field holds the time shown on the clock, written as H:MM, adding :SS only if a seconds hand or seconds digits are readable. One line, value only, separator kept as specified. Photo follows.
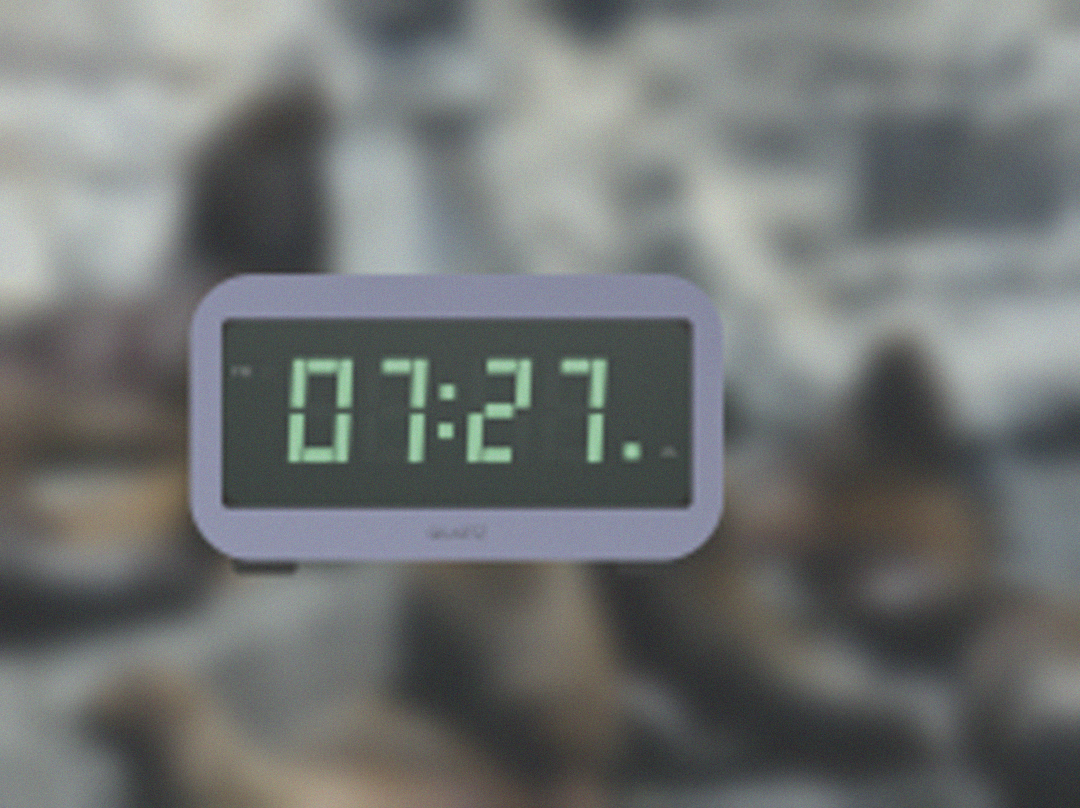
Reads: 7:27
